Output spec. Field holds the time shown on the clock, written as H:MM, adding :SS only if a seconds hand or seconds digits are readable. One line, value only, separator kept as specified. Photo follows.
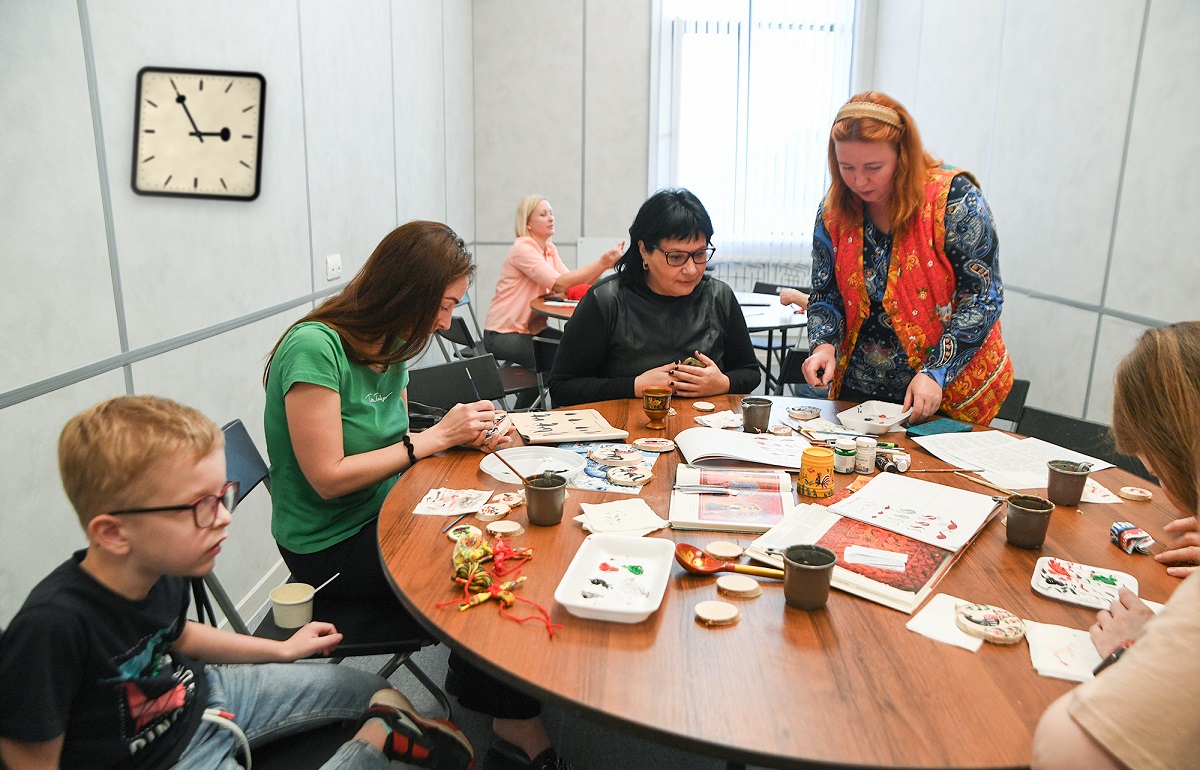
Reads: 2:55
